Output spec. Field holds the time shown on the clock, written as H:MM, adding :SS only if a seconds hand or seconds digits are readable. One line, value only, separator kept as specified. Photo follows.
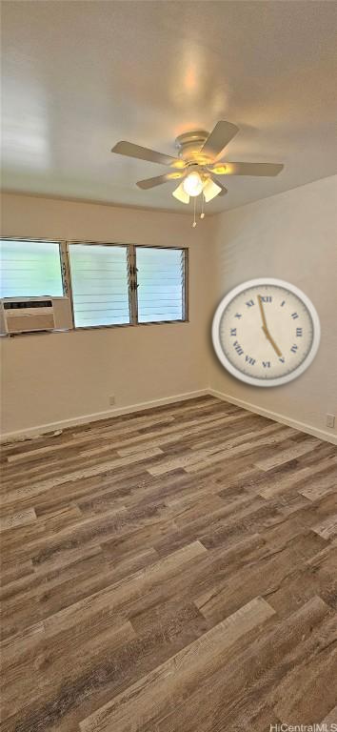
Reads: 4:58
